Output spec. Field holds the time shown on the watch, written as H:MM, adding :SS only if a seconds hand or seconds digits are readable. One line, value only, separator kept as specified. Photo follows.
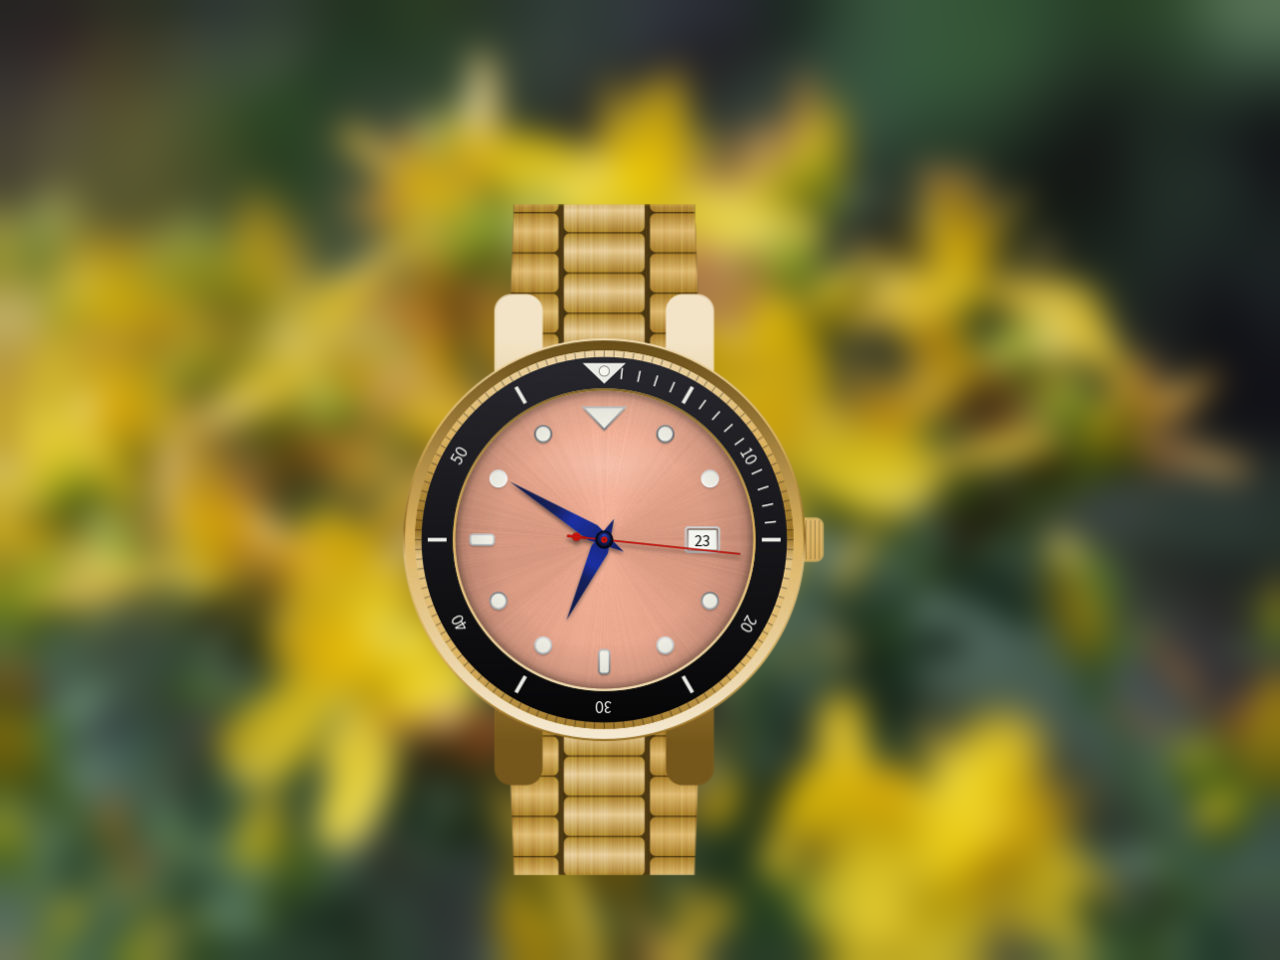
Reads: 6:50:16
